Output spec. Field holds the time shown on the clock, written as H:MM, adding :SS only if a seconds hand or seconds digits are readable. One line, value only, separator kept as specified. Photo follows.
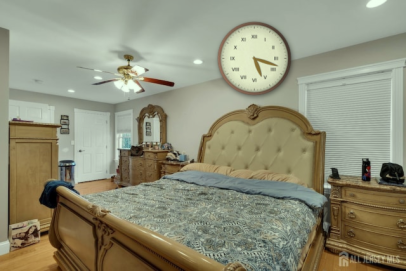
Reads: 5:18
